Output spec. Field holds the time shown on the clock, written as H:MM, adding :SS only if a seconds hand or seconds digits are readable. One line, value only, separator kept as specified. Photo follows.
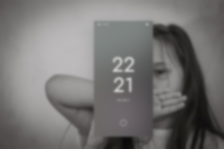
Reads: 22:21
